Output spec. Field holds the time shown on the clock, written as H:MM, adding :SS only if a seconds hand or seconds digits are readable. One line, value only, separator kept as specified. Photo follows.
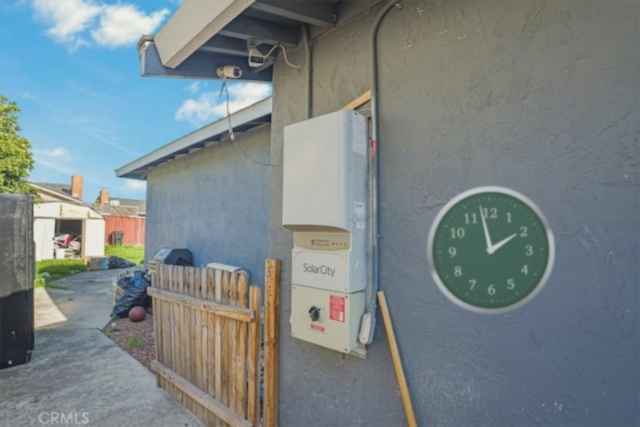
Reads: 1:58
